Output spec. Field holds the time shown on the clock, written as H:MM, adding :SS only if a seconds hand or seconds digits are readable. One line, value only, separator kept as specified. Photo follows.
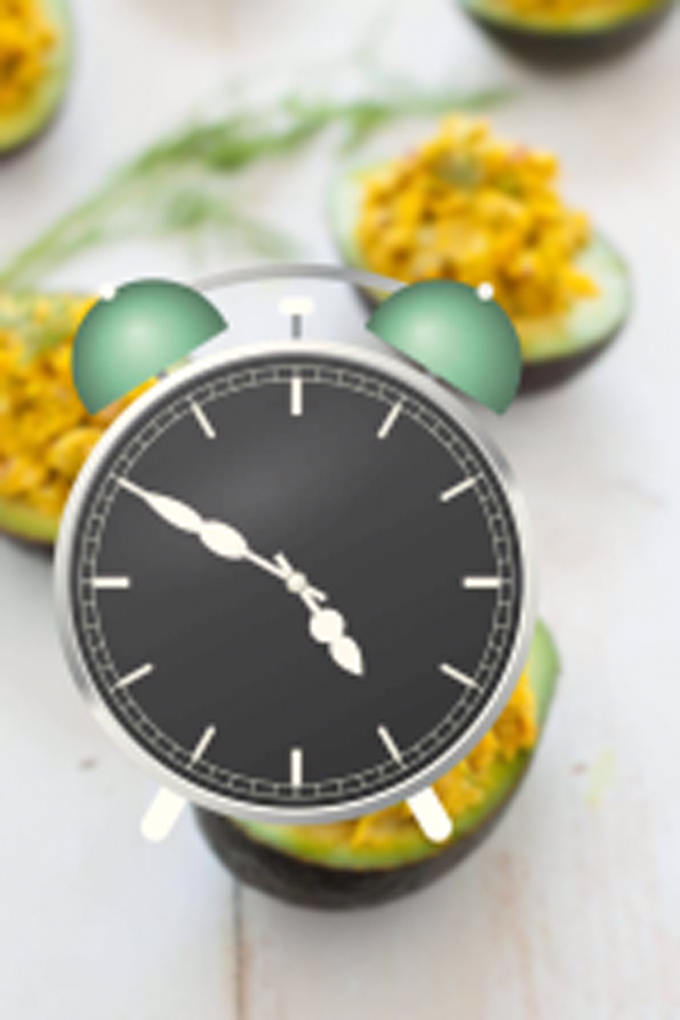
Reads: 4:50
